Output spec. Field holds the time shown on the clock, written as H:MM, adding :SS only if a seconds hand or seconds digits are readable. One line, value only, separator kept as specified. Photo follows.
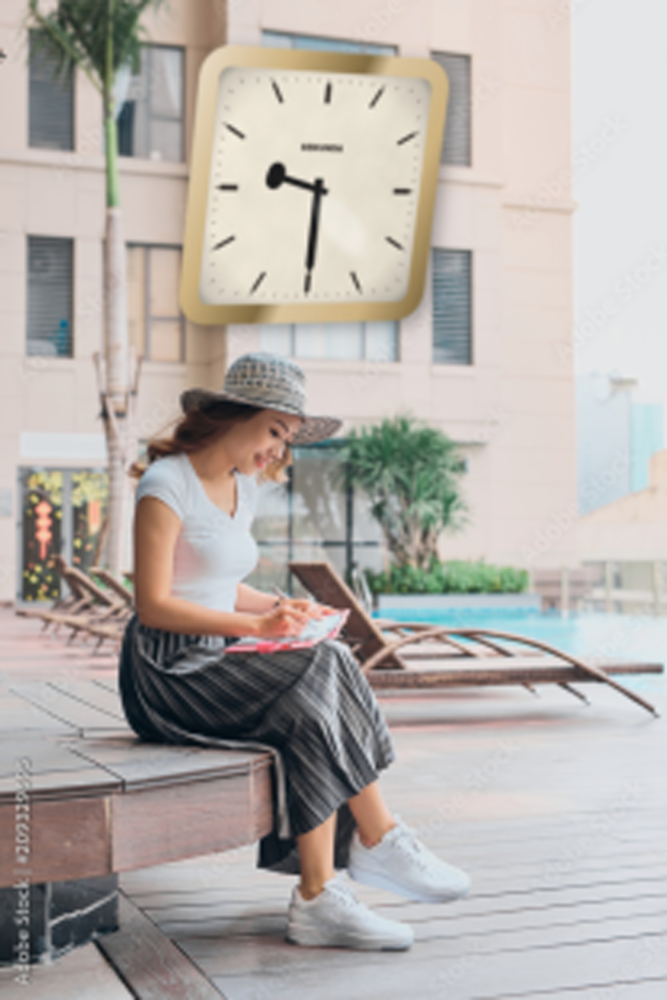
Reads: 9:30
